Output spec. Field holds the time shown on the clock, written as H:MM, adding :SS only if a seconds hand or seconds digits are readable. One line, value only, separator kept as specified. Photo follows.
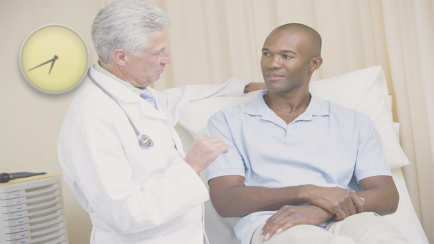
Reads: 6:41
